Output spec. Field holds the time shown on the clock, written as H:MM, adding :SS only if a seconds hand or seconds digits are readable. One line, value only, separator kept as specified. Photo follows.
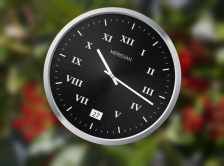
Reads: 10:17
